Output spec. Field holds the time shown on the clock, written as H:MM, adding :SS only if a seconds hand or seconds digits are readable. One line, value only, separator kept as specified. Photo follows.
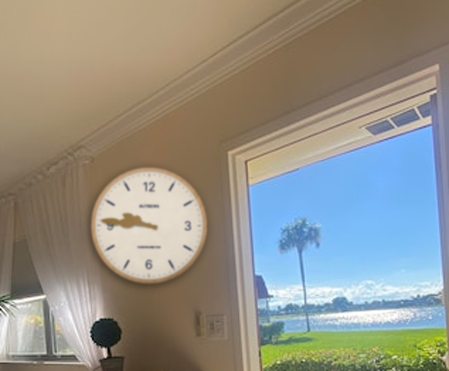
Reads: 9:46
